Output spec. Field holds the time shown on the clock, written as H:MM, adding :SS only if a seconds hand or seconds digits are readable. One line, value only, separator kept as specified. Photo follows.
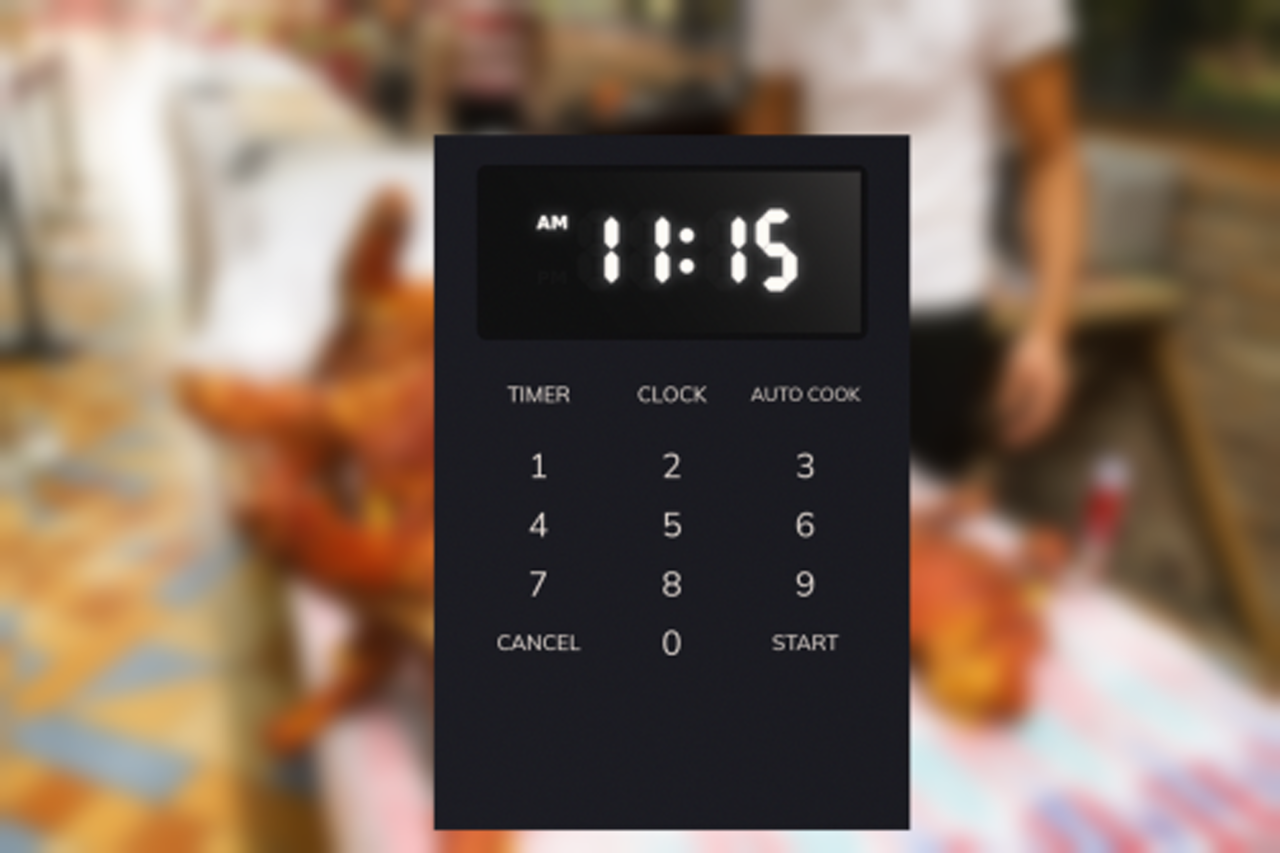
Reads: 11:15
